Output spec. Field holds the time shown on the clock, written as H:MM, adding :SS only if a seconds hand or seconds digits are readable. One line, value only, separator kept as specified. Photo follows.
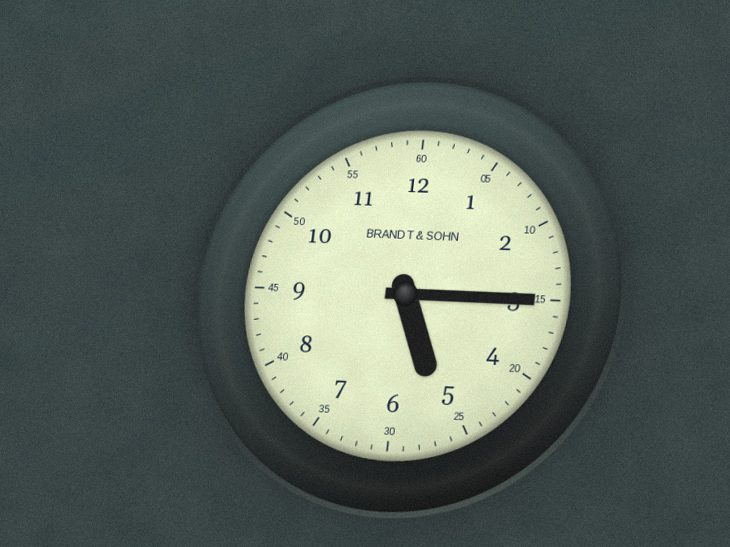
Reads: 5:15
